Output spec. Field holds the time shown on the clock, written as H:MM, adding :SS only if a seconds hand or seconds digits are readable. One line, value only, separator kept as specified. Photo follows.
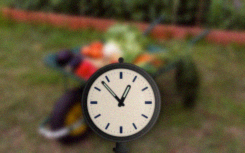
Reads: 12:53
